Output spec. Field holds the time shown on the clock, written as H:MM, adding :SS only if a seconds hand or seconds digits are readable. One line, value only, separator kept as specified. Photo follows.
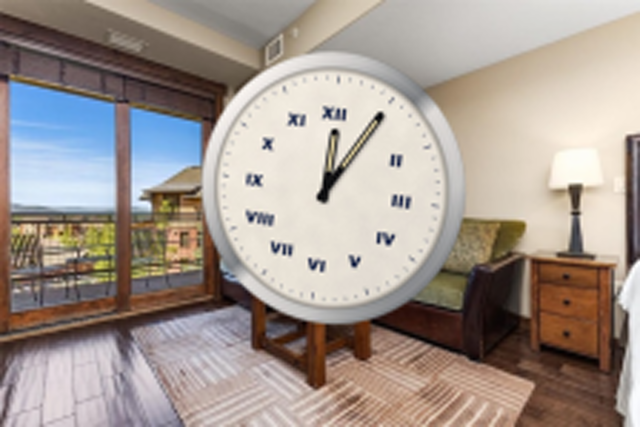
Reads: 12:05
